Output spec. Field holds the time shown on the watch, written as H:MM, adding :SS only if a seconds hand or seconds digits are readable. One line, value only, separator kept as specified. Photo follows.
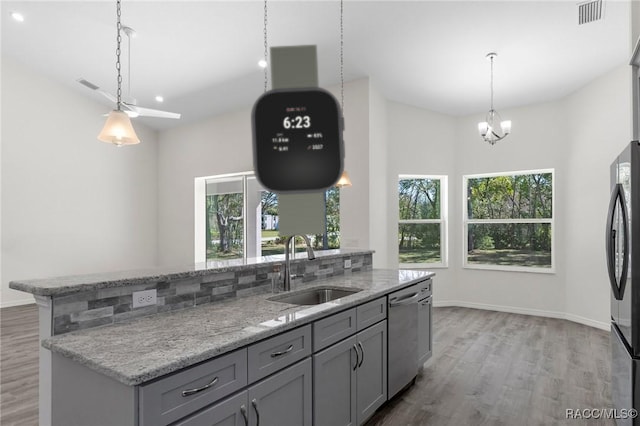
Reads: 6:23
